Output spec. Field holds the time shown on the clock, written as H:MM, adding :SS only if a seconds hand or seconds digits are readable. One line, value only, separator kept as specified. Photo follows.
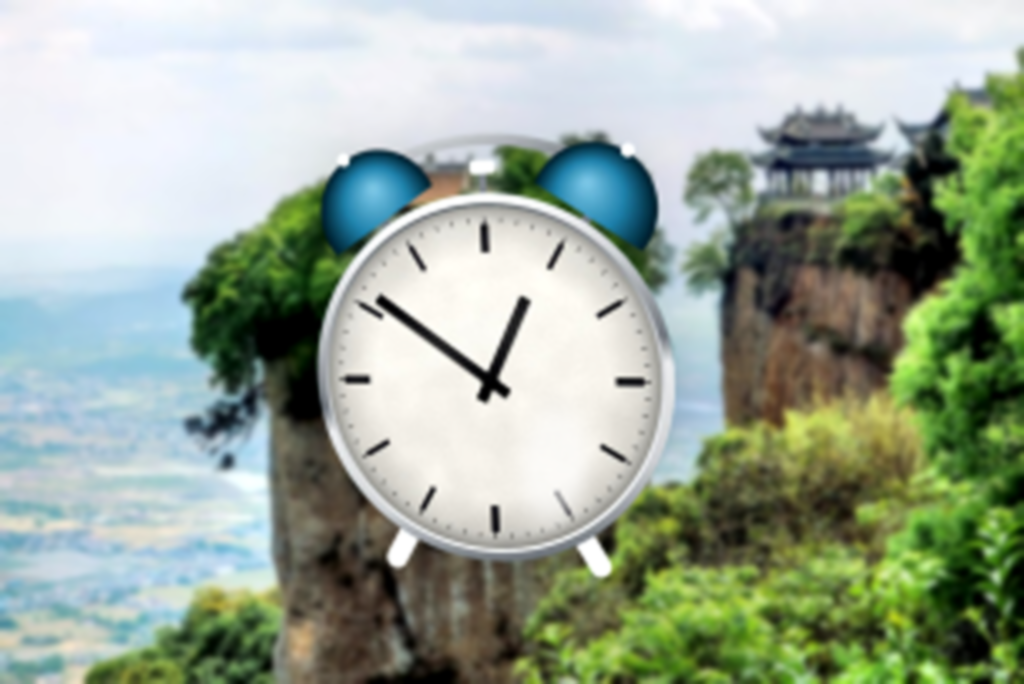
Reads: 12:51
